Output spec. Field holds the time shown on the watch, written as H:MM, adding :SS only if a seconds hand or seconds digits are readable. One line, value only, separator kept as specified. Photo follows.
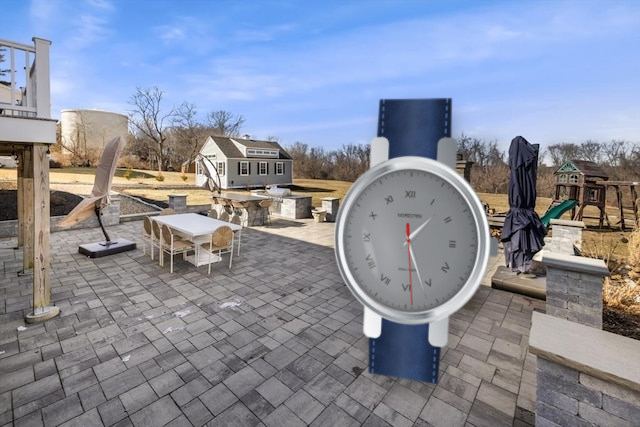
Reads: 1:26:29
